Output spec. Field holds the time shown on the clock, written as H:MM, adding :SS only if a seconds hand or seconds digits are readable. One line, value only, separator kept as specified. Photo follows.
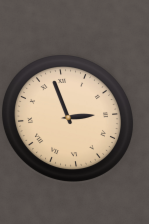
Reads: 2:58
